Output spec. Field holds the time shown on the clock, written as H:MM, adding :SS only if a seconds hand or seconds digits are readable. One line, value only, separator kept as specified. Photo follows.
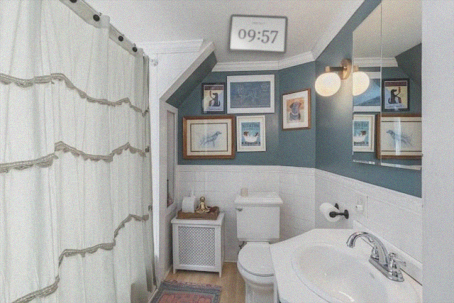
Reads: 9:57
